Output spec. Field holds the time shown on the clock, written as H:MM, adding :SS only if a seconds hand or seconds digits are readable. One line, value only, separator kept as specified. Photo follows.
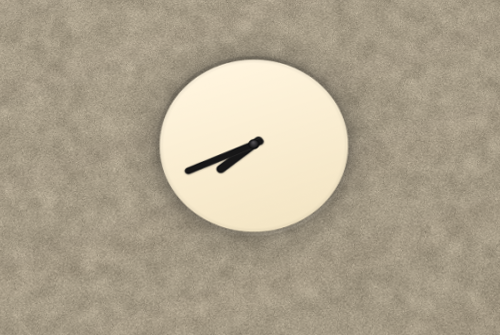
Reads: 7:41
